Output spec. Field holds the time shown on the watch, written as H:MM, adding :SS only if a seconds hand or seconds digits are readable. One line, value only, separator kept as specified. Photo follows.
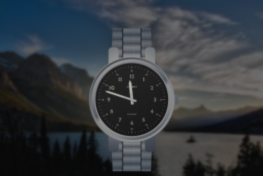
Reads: 11:48
